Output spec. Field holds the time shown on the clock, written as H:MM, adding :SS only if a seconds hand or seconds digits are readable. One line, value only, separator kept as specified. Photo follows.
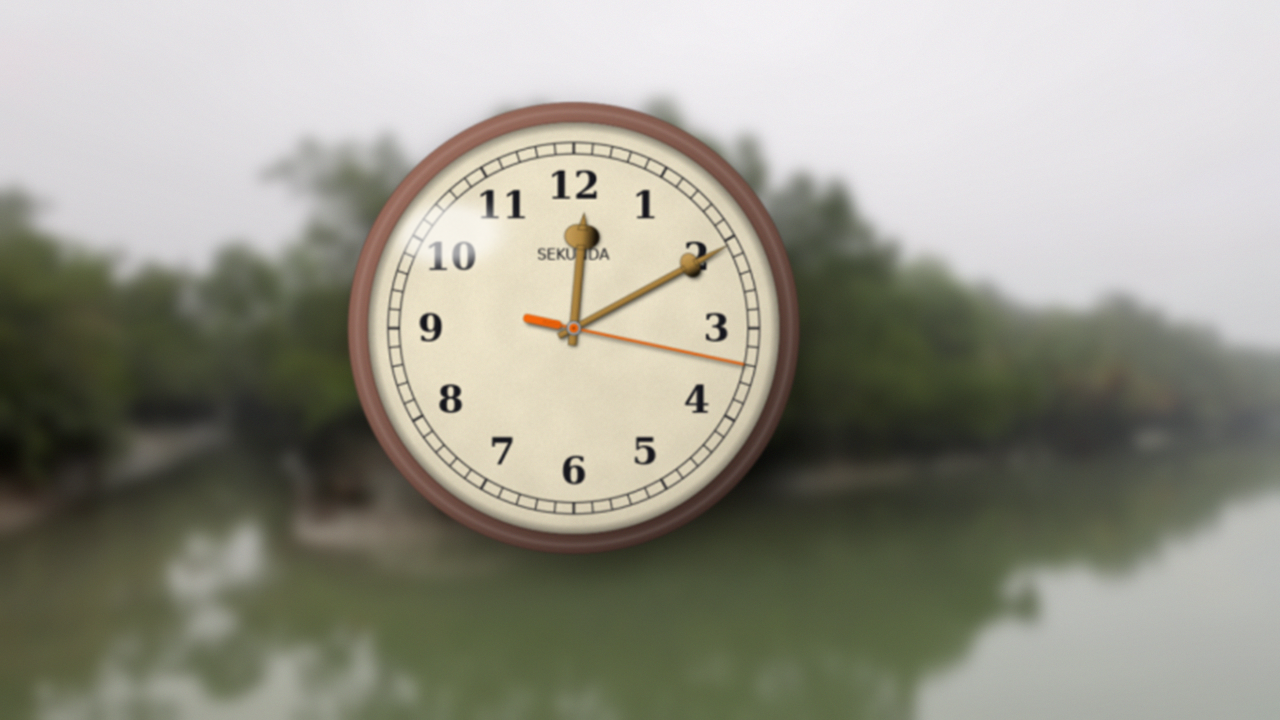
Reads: 12:10:17
